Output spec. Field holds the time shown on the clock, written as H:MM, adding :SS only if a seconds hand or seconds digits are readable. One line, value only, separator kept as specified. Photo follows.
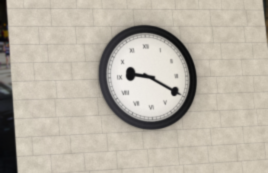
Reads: 9:20
